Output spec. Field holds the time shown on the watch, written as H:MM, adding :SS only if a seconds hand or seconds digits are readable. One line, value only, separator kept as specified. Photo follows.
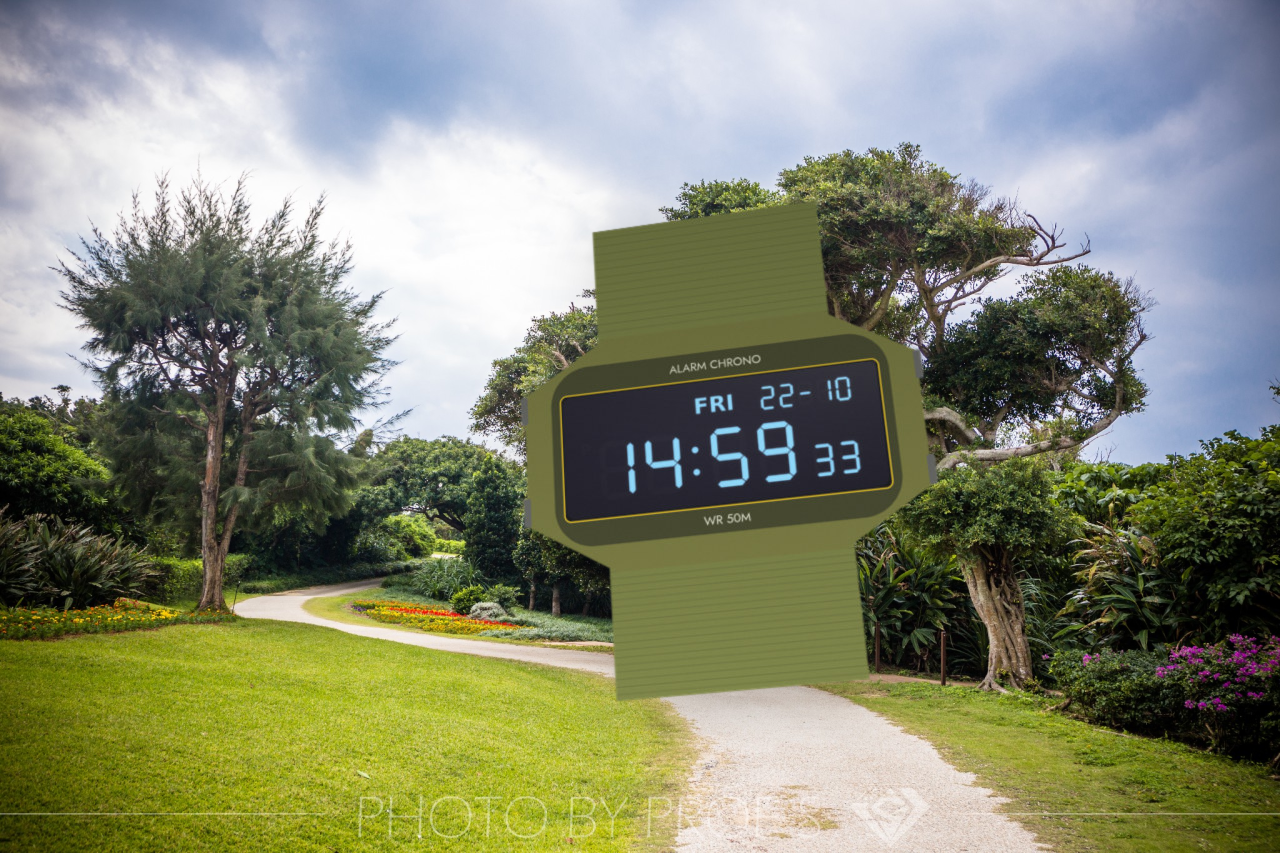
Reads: 14:59:33
